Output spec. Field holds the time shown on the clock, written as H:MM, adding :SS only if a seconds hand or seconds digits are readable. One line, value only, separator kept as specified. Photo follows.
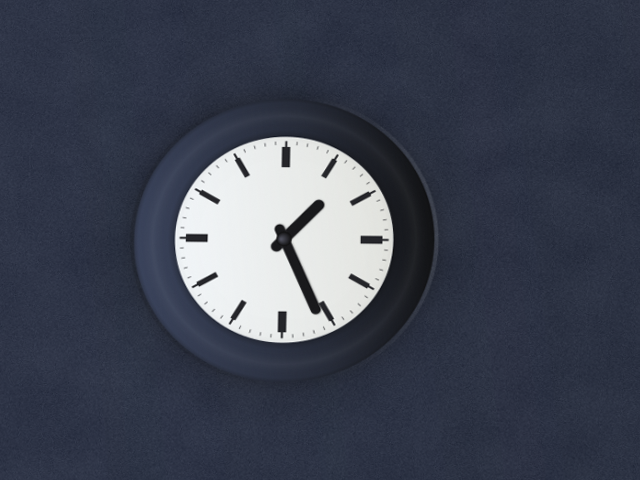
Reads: 1:26
